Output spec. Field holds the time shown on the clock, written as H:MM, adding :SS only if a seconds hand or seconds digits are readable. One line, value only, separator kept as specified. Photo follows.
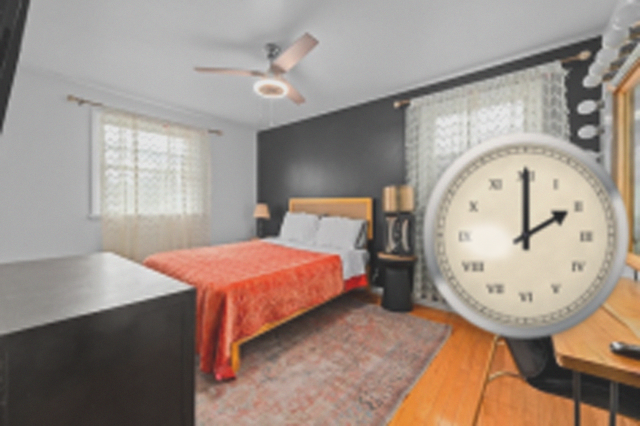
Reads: 2:00
